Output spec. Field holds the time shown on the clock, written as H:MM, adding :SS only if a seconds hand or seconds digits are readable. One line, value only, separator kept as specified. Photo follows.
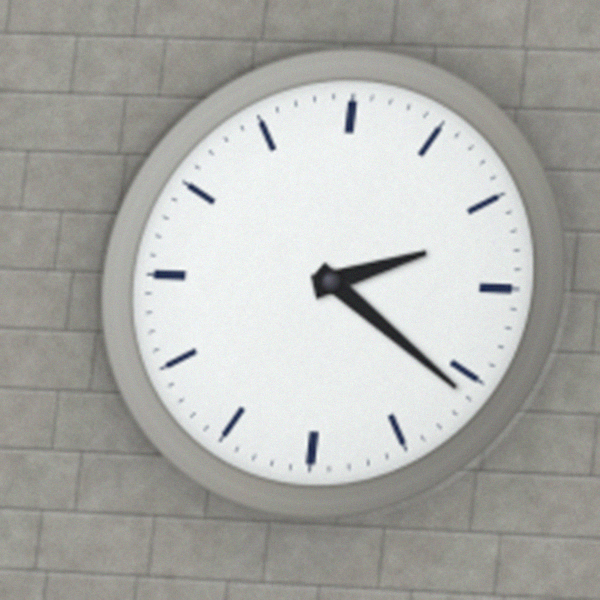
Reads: 2:21
